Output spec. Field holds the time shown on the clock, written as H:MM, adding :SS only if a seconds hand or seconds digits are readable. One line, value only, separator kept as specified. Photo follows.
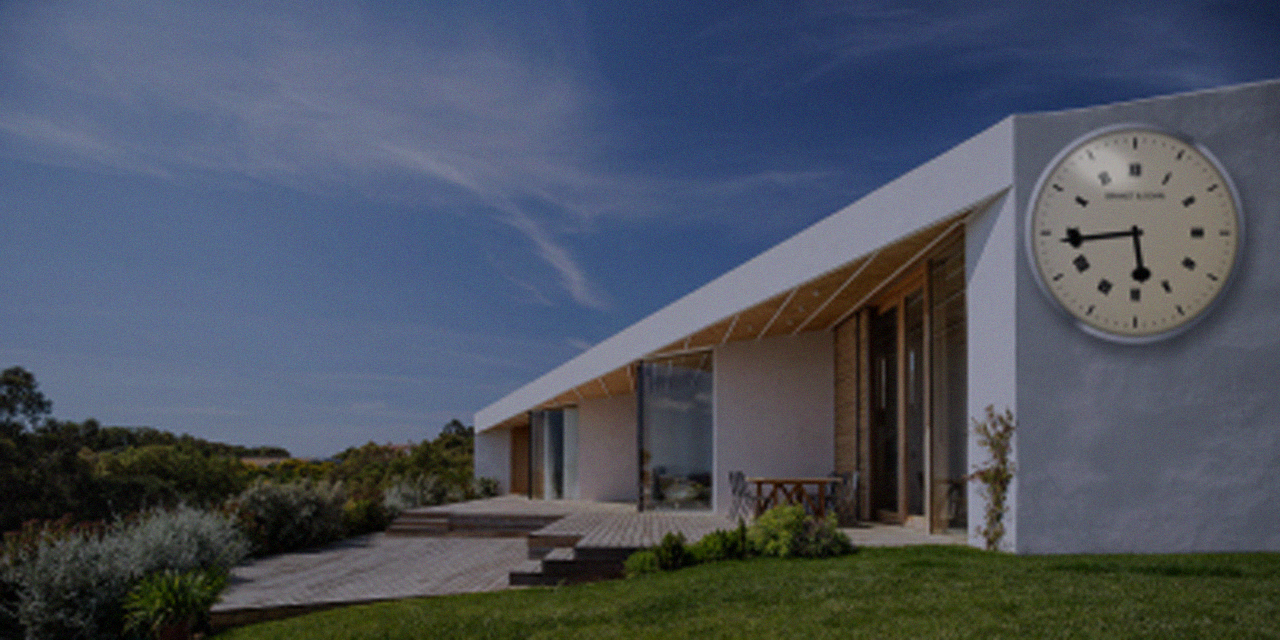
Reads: 5:44
